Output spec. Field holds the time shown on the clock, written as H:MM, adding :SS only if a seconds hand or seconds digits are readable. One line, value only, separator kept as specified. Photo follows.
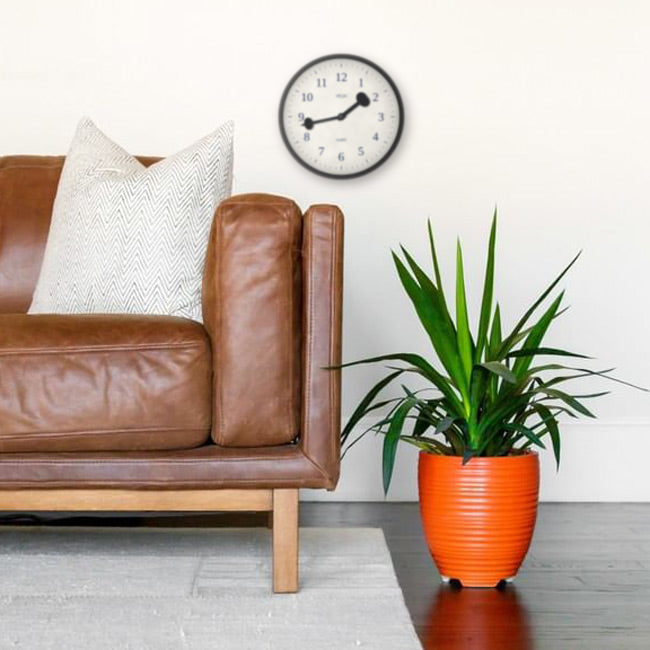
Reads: 1:43
